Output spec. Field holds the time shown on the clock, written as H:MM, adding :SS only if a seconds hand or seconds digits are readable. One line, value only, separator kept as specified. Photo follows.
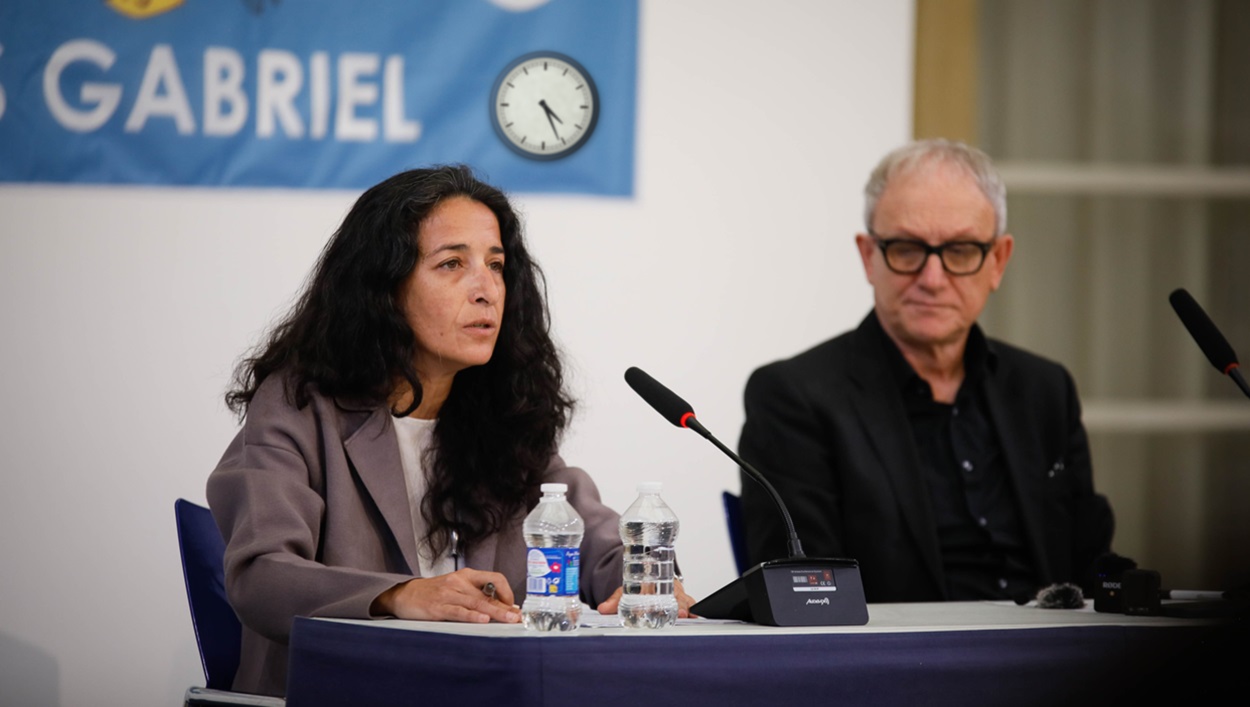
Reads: 4:26
